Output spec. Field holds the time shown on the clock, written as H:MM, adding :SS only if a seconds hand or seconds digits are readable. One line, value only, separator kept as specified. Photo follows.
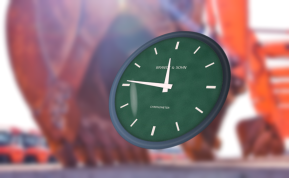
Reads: 11:46
